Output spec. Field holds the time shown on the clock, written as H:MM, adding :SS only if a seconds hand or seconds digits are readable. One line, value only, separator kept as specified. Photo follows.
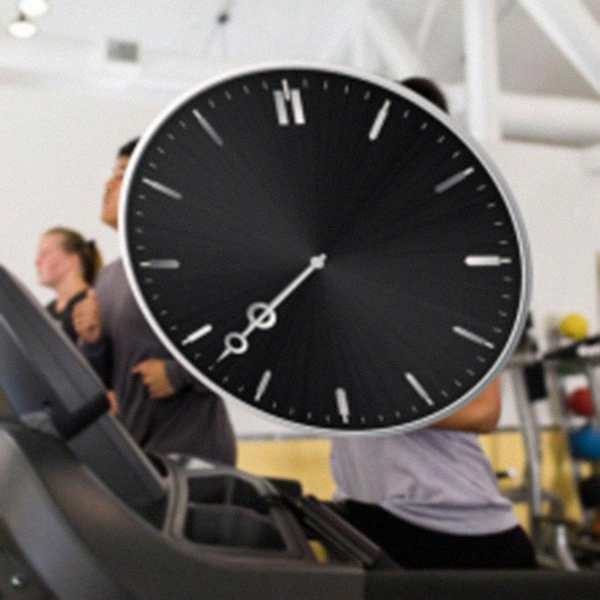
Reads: 7:38
